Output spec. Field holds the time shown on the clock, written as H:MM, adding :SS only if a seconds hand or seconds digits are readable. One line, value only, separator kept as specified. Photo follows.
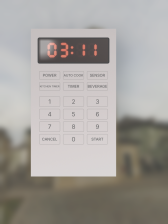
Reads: 3:11
